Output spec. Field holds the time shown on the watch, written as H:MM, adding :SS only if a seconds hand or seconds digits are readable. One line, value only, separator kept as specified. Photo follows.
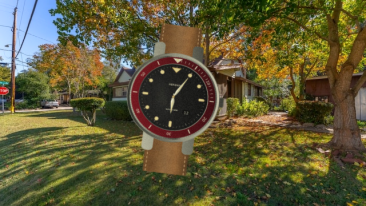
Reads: 6:05
